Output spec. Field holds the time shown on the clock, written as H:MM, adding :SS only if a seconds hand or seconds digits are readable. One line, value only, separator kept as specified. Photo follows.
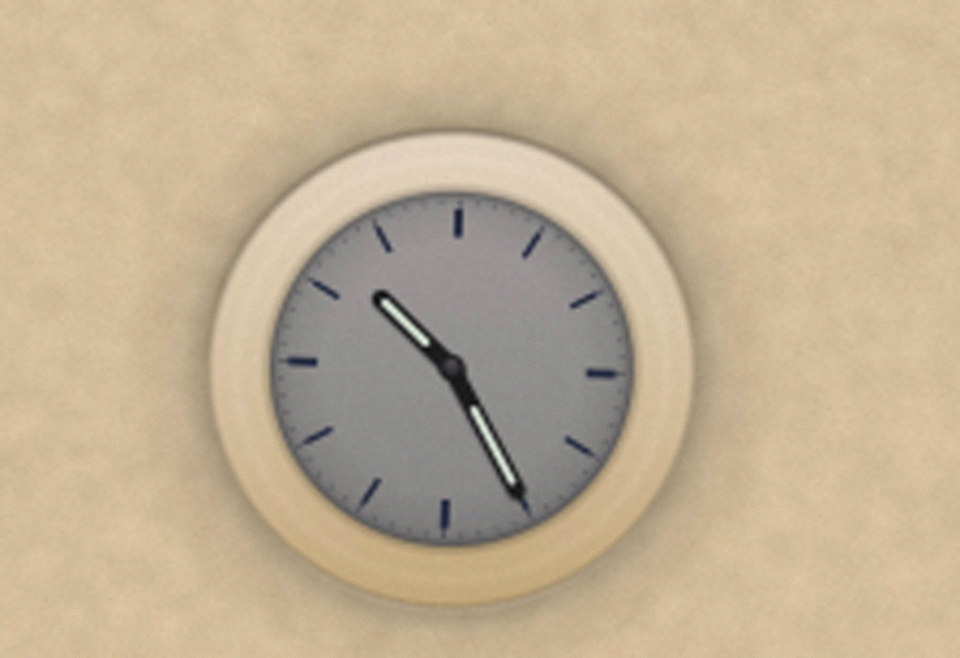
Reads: 10:25
